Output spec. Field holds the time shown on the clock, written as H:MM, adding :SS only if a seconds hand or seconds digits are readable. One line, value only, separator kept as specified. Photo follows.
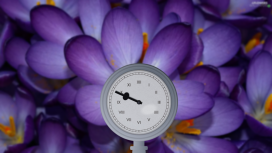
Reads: 9:49
